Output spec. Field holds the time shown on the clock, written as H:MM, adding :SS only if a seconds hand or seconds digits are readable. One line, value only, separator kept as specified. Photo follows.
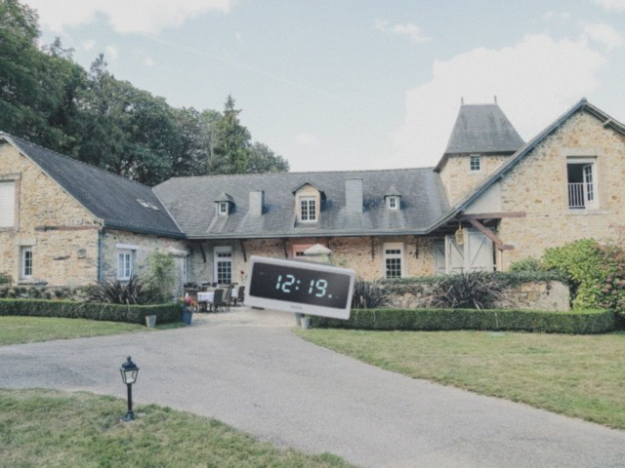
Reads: 12:19
